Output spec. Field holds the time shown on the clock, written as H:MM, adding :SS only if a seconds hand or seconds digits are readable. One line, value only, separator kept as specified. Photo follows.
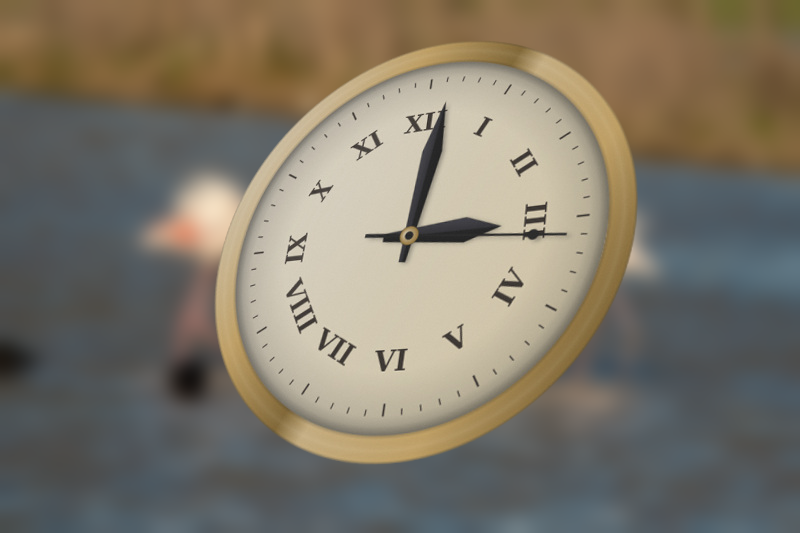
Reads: 3:01:16
